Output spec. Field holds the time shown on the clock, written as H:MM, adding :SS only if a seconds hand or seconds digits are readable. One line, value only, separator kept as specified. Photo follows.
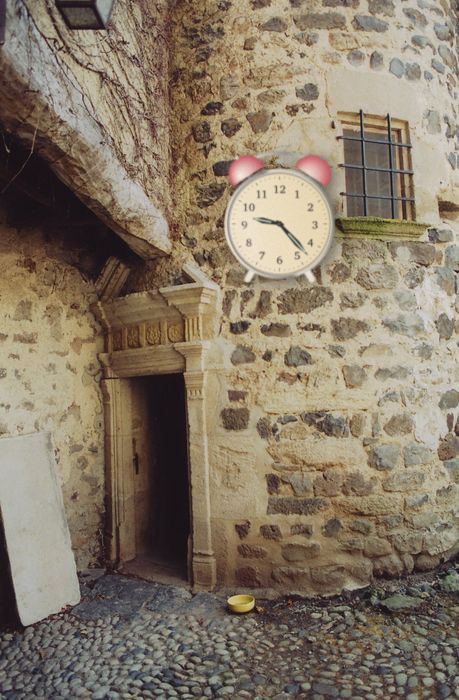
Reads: 9:23
